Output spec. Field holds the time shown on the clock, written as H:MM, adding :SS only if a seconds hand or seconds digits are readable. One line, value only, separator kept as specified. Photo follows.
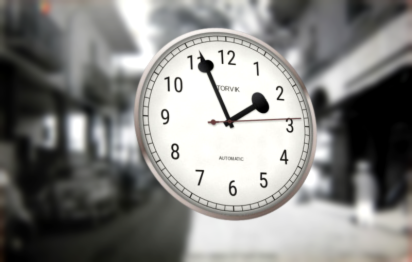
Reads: 1:56:14
